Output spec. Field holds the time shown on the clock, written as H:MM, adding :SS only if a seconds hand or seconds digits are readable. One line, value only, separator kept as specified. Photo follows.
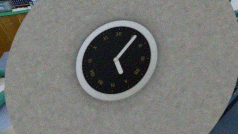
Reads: 5:06
